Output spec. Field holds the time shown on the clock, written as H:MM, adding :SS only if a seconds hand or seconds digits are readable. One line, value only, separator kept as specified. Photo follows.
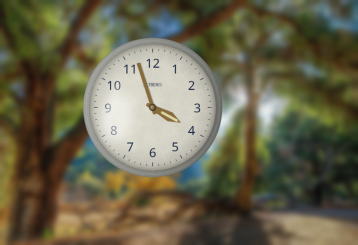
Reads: 3:57
